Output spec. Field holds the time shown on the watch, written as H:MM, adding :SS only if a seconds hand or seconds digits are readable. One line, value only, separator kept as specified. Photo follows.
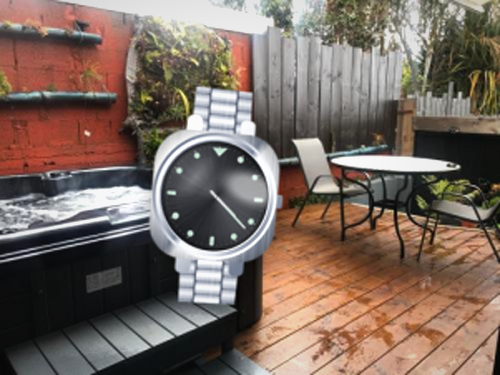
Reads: 4:22
